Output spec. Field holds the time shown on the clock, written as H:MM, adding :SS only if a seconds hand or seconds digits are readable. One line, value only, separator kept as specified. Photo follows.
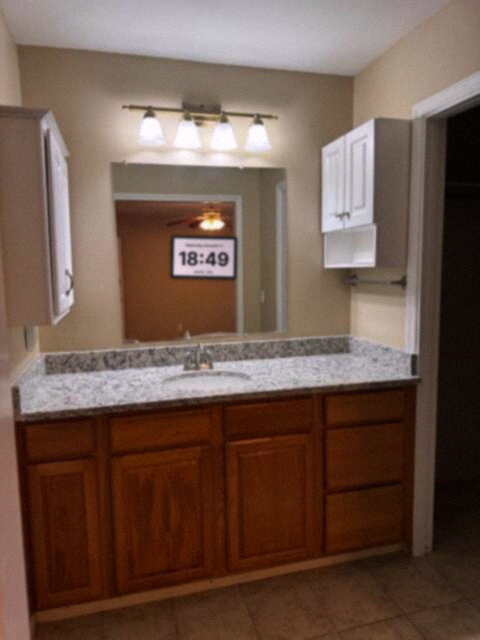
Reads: 18:49
